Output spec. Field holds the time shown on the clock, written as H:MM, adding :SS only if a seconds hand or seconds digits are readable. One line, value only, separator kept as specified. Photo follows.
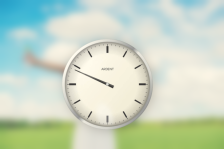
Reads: 9:49
